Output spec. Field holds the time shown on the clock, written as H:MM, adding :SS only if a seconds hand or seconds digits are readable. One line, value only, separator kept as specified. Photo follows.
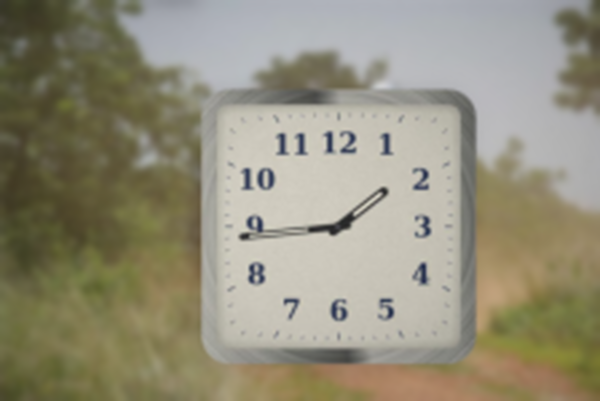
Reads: 1:44
